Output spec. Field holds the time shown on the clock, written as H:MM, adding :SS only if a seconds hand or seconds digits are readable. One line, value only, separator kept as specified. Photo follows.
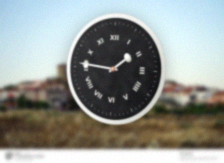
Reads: 1:46
